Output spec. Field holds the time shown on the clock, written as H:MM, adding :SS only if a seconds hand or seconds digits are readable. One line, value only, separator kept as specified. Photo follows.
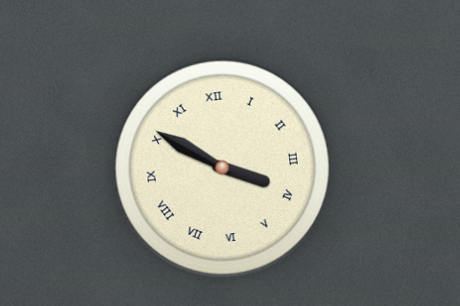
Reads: 3:51
